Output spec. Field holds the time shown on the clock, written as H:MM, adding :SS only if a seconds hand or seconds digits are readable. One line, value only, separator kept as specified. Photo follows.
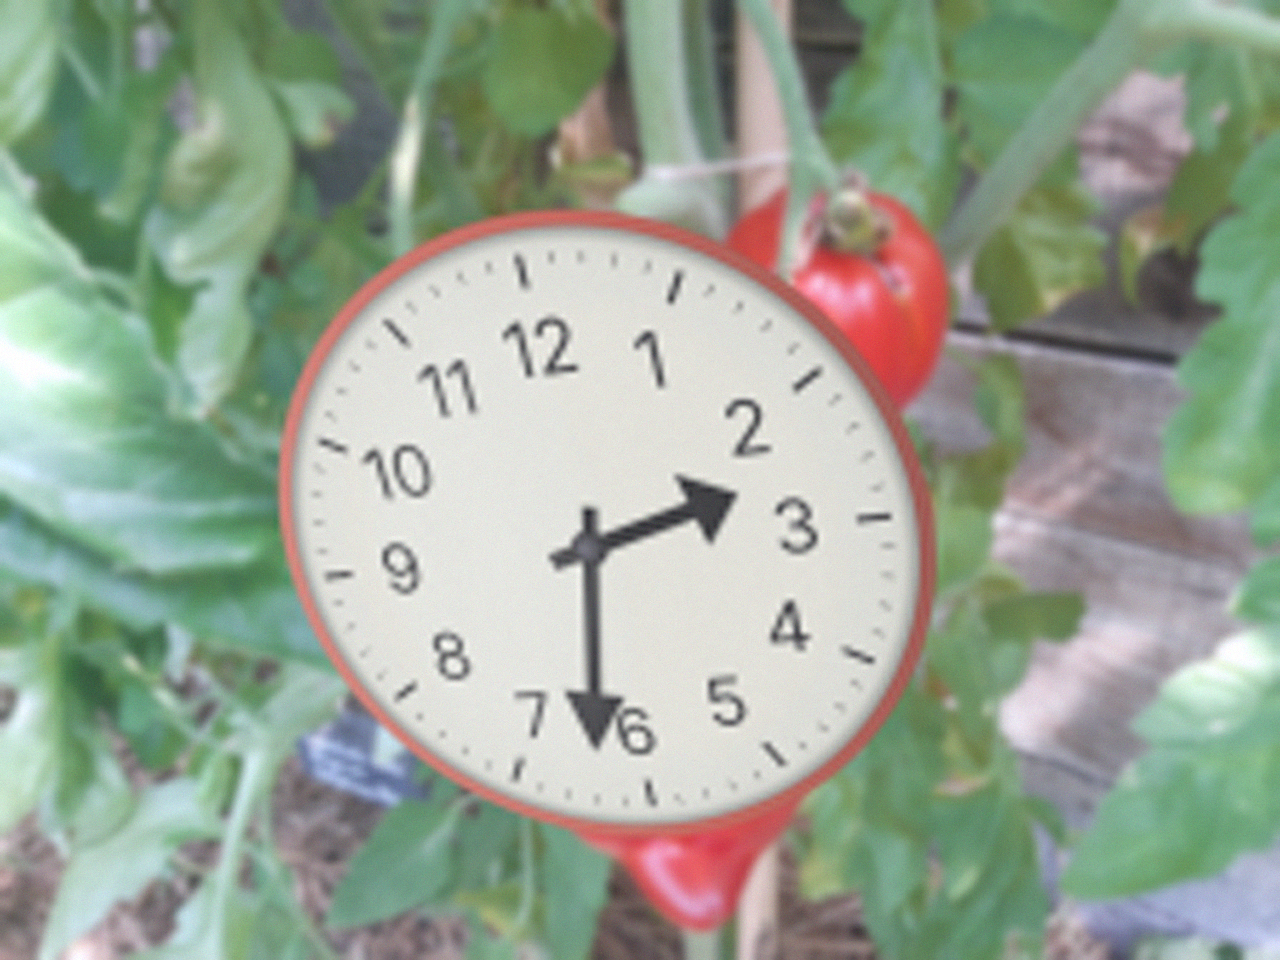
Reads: 2:32
